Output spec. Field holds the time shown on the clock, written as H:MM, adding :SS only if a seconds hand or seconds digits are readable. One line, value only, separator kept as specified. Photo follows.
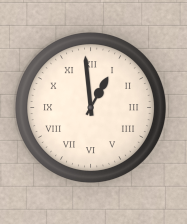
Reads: 12:59
